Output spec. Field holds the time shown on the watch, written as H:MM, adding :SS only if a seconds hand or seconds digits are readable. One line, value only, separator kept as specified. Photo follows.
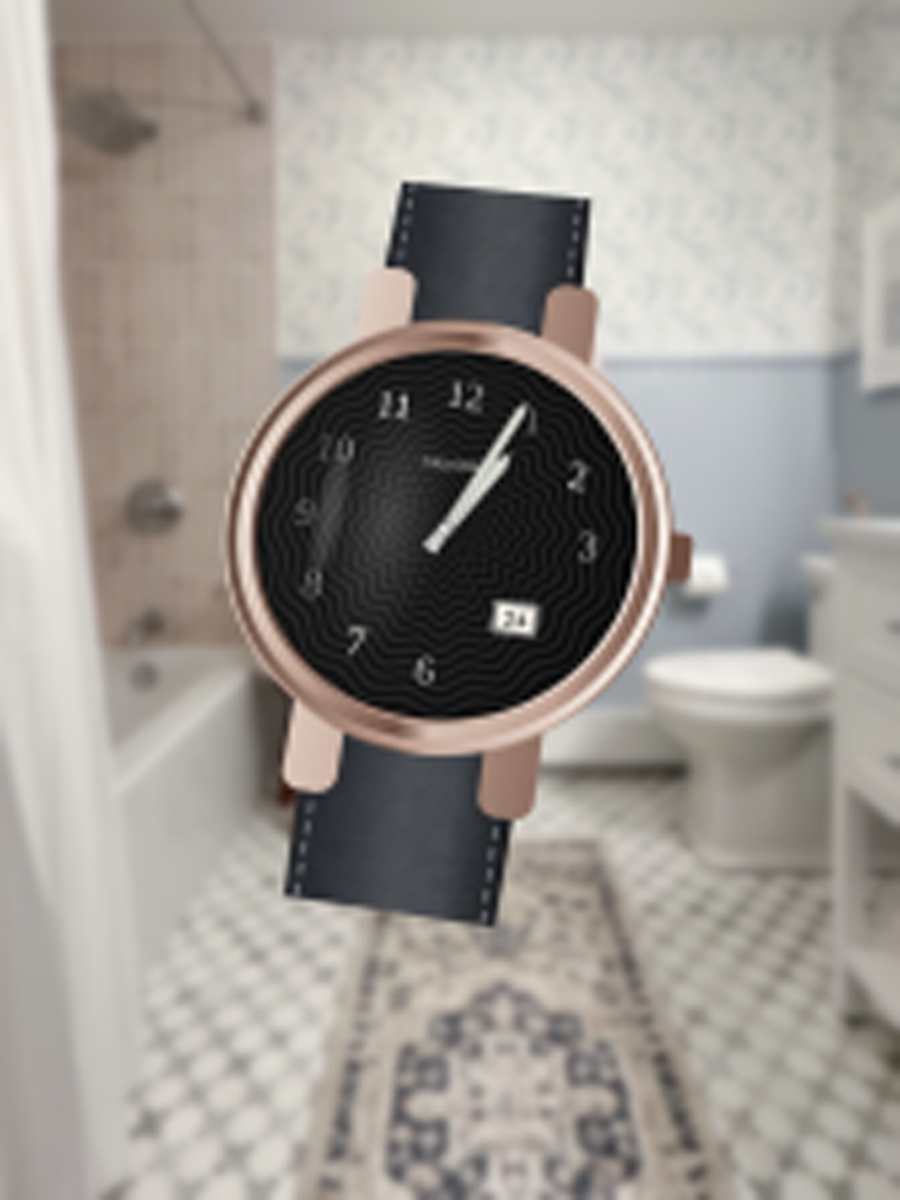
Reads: 1:04
